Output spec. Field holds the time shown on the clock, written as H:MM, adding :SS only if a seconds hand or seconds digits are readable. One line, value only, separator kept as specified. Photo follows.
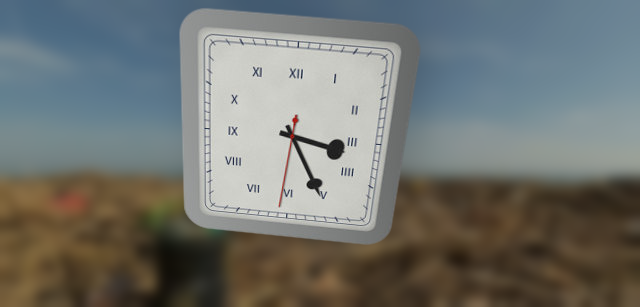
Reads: 3:25:31
